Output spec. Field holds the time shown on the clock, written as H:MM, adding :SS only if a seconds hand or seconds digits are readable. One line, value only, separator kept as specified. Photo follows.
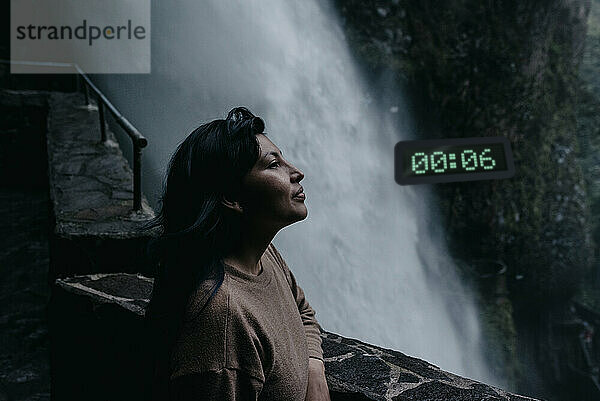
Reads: 0:06
